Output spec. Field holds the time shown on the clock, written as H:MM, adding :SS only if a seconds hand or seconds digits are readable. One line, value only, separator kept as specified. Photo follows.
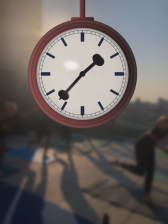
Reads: 1:37
